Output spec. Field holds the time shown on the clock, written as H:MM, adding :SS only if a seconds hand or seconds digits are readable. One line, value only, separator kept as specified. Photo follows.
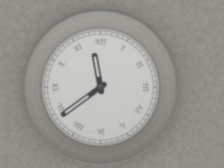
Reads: 11:39
